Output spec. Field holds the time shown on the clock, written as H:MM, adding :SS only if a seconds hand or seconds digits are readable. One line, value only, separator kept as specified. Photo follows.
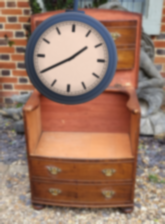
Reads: 1:40
